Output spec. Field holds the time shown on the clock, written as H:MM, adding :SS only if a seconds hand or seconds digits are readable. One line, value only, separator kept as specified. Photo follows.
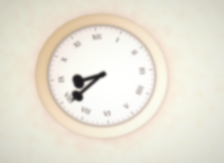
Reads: 8:39
